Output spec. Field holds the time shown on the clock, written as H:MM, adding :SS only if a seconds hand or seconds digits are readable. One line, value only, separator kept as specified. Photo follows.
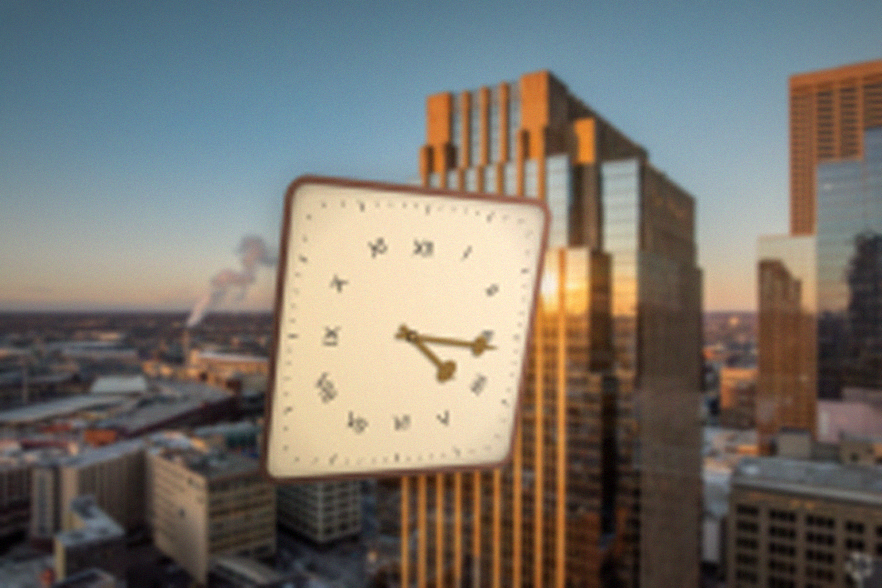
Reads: 4:16
